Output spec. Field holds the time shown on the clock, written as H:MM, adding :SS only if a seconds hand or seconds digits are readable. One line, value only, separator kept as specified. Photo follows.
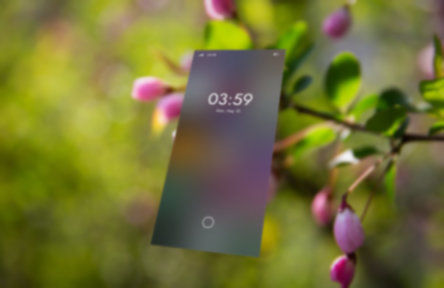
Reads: 3:59
